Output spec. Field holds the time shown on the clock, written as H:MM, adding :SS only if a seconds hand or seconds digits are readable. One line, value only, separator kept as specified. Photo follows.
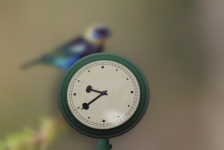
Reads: 9:39
